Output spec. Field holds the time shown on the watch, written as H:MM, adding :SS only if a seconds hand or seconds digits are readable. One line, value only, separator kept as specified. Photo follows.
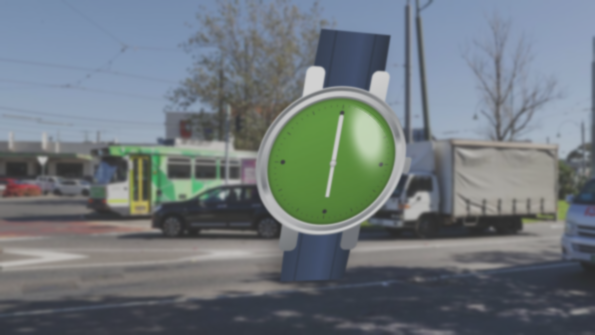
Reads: 6:00
